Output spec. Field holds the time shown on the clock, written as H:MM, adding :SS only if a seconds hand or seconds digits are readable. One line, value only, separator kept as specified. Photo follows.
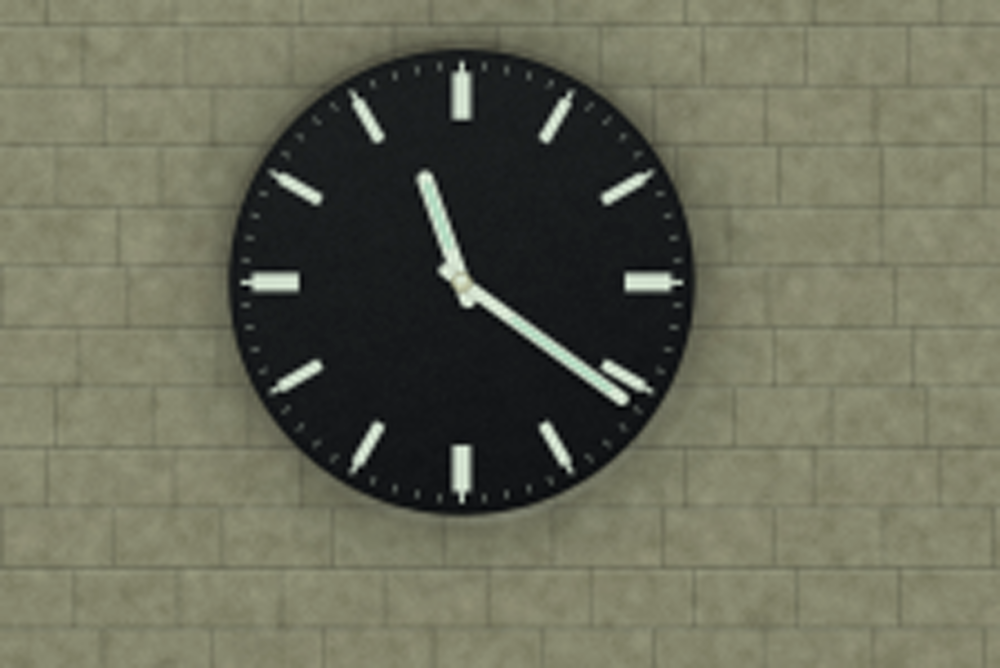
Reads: 11:21
